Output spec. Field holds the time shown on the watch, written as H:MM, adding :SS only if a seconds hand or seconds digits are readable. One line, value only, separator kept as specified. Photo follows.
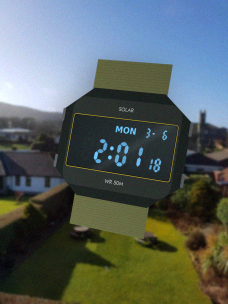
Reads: 2:01:18
